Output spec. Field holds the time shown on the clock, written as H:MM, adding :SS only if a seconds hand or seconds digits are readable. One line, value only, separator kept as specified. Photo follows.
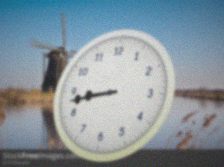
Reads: 8:43
